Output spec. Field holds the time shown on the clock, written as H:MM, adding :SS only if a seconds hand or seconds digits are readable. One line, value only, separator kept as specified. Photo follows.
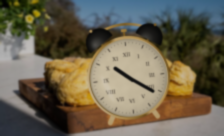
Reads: 10:21
